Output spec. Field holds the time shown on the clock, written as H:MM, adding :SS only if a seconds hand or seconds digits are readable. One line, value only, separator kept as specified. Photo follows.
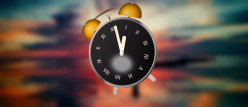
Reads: 1:01
